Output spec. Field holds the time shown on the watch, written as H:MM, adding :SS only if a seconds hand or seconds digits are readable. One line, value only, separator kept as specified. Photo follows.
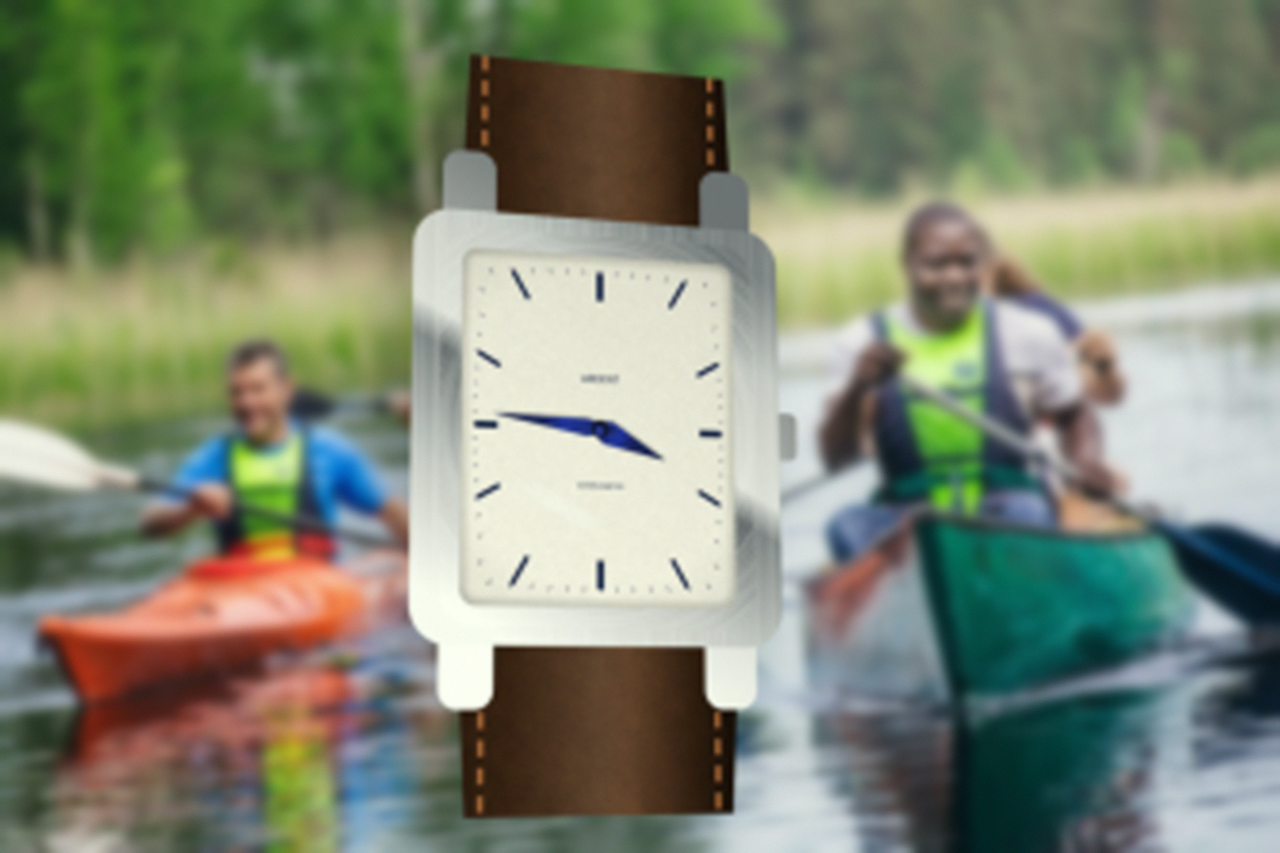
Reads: 3:46
